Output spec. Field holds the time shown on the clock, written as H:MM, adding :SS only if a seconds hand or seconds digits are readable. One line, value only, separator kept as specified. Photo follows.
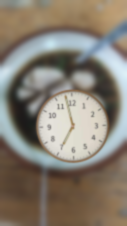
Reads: 6:58
